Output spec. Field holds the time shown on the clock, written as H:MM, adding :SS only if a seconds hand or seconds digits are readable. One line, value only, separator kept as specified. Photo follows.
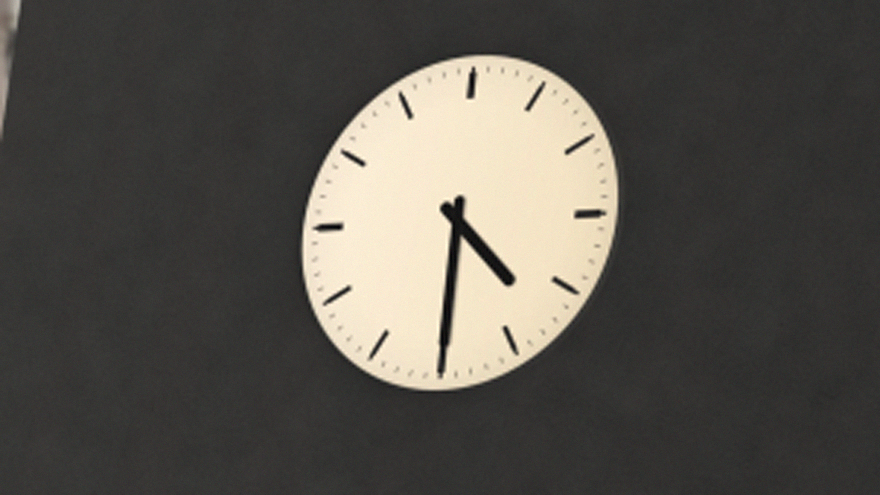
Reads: 4:30
